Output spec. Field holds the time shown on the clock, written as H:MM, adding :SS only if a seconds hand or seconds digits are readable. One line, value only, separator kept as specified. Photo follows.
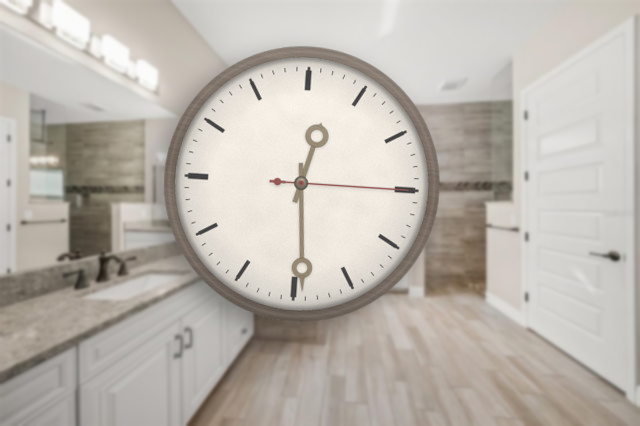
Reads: 12:29:15
